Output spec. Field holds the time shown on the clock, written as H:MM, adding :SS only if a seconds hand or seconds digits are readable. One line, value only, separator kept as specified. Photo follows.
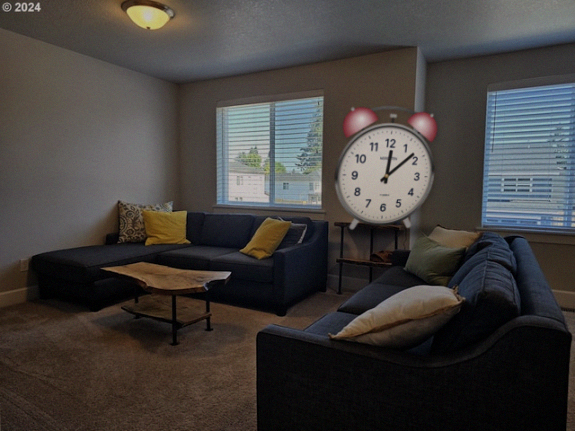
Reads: 12:08
